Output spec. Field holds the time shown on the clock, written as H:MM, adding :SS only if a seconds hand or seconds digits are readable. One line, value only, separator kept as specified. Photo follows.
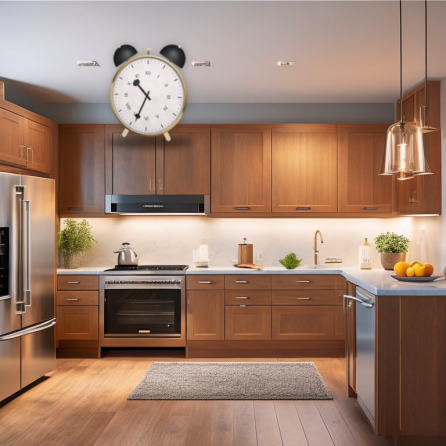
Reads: 10:34
